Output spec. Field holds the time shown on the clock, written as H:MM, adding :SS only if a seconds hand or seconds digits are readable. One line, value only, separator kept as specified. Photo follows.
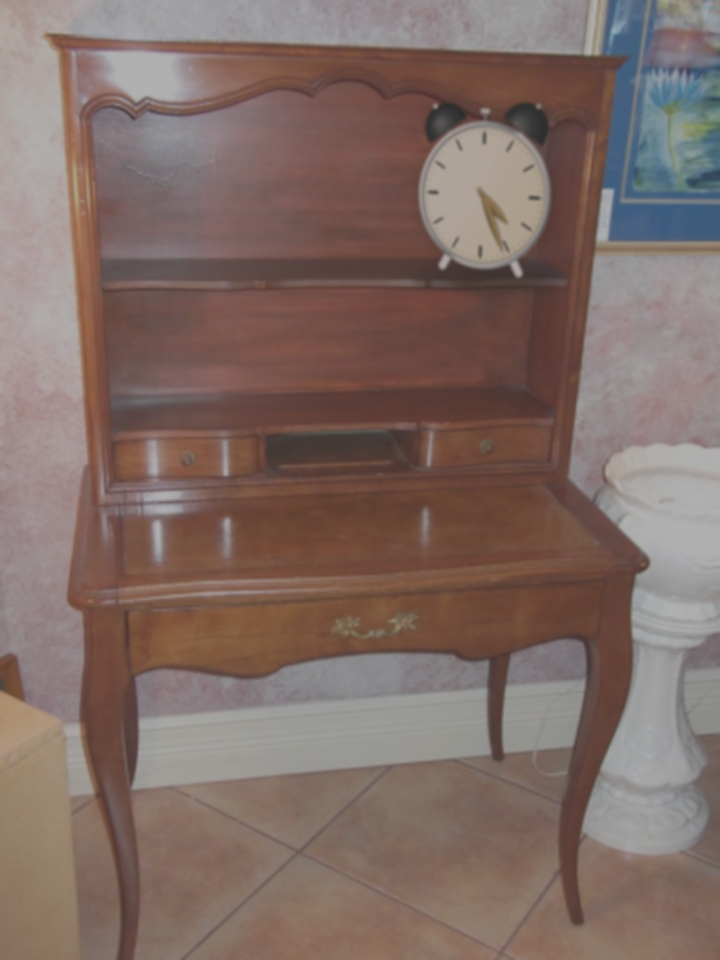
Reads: 4:26
